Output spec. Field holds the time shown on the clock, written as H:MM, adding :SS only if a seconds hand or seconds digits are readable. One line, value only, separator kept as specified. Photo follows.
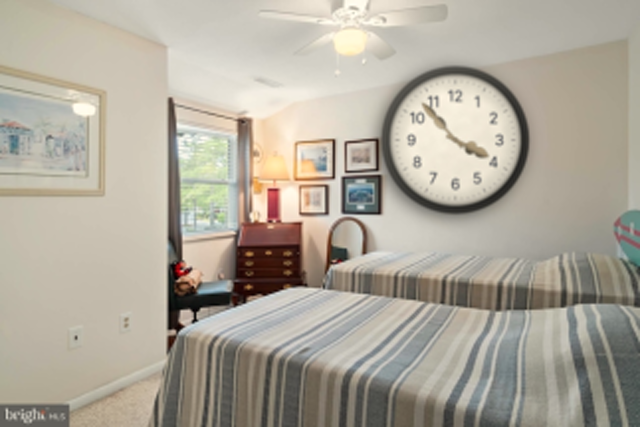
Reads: 3:53
